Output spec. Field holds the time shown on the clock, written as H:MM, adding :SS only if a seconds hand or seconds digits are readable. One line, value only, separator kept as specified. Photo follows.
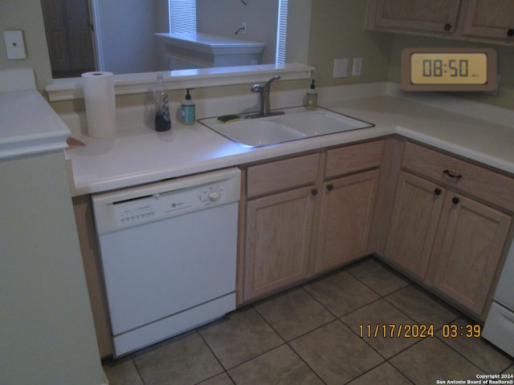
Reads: 8:50
